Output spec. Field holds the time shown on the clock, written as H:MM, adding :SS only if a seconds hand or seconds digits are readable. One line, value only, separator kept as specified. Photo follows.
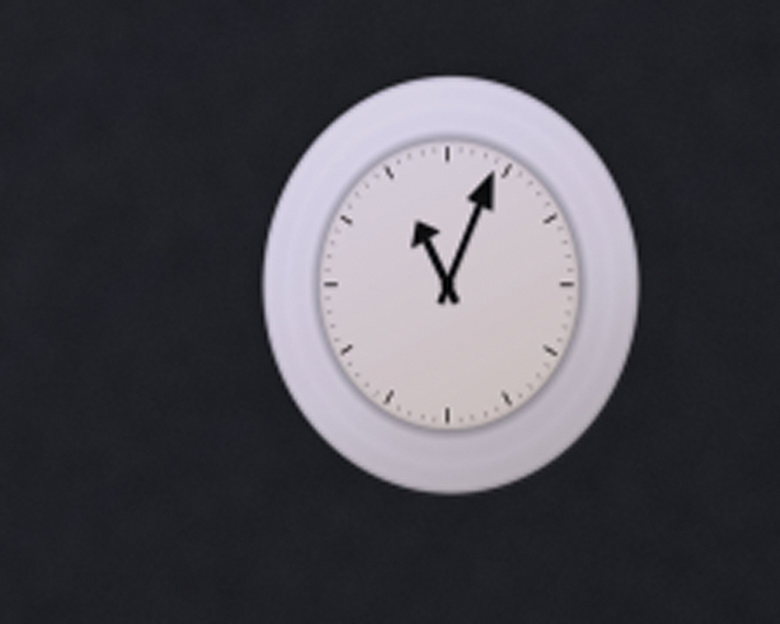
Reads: 11:04
